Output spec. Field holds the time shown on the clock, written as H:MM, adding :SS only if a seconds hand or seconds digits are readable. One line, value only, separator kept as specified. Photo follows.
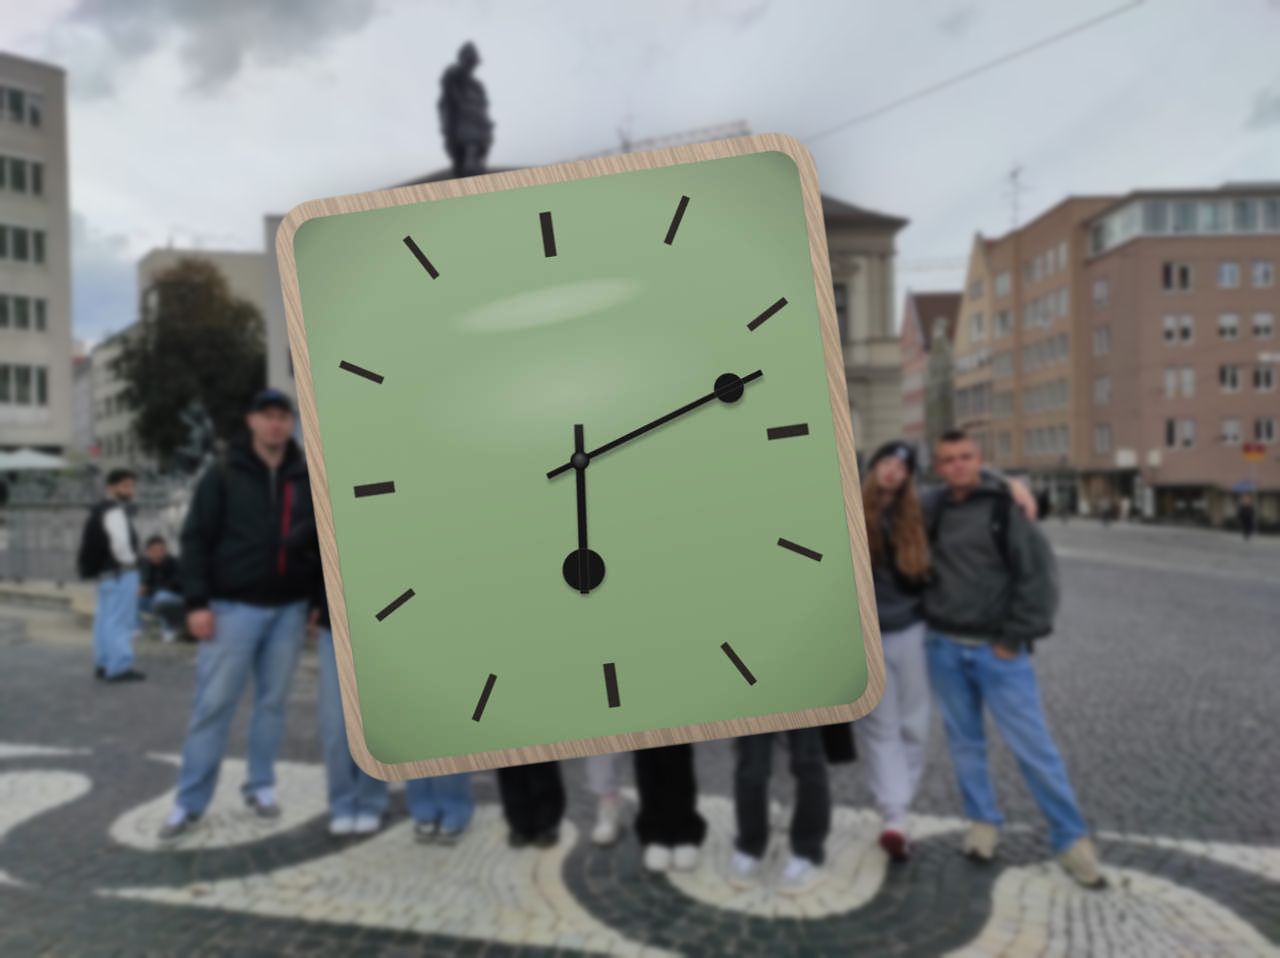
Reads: 6:12
